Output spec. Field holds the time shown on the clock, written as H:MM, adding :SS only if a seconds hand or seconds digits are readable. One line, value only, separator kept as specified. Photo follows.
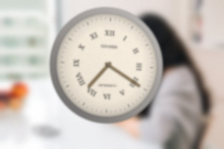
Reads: 7:20
